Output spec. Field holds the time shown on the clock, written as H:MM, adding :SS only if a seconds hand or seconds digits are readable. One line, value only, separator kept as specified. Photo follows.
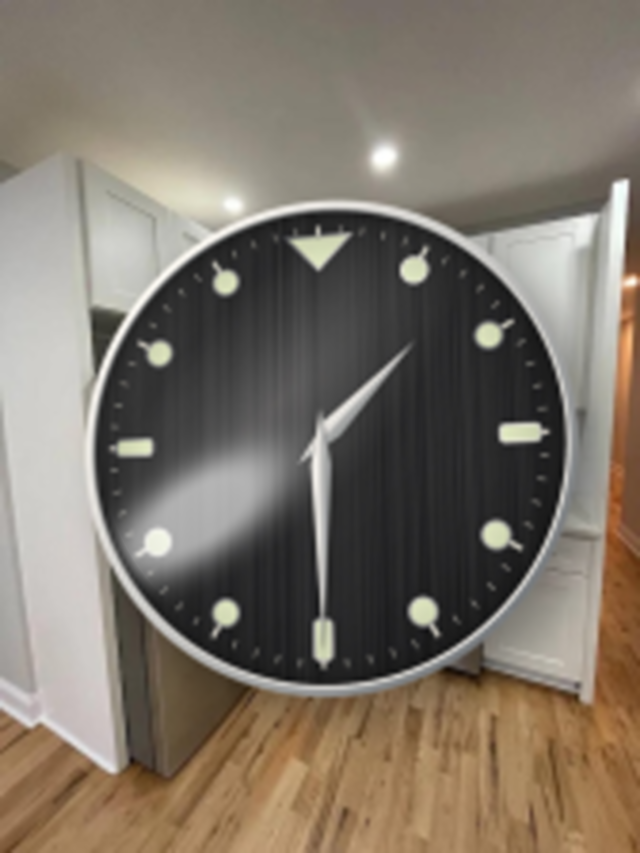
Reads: 1:30
